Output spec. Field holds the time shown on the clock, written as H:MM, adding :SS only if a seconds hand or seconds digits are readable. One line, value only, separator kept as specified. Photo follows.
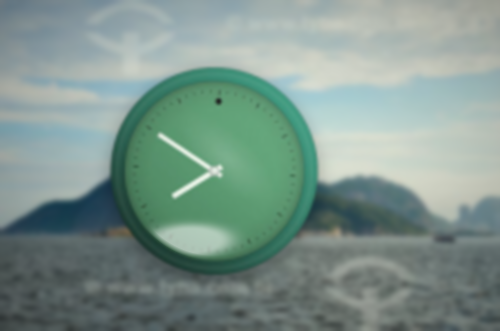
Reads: 7:50
